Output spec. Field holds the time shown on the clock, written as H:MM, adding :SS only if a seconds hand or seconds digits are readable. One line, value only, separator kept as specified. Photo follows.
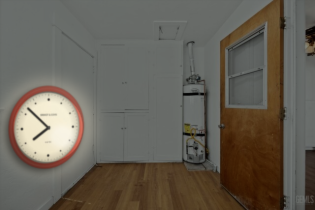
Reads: 7:52
